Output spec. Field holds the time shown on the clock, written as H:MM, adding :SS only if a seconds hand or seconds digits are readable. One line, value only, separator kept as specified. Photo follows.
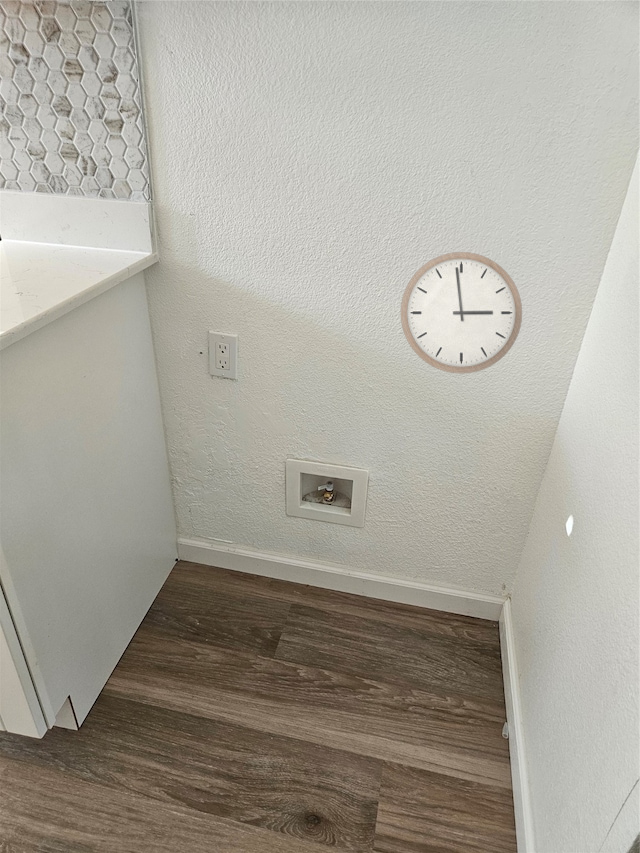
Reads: 2:59
